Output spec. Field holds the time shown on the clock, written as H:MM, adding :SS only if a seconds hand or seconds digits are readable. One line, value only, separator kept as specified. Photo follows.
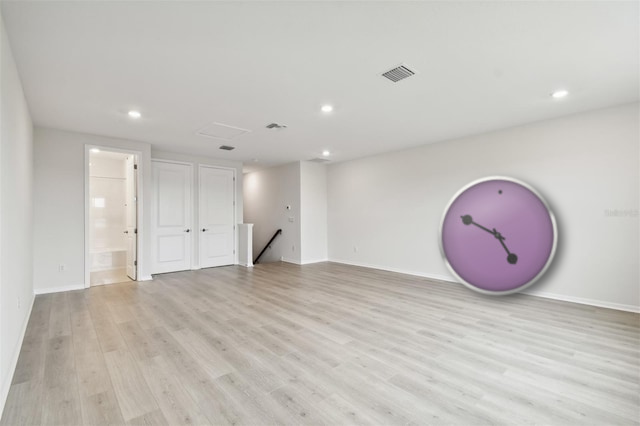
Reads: 4:49
